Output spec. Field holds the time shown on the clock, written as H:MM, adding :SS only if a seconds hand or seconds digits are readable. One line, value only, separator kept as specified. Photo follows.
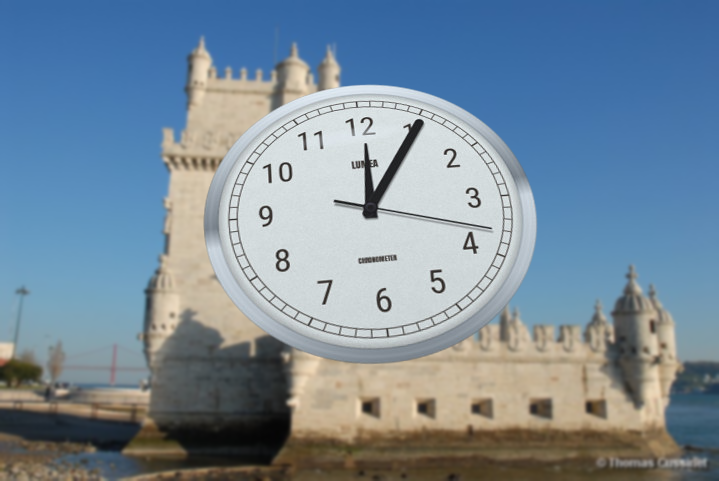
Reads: 12:05:18
